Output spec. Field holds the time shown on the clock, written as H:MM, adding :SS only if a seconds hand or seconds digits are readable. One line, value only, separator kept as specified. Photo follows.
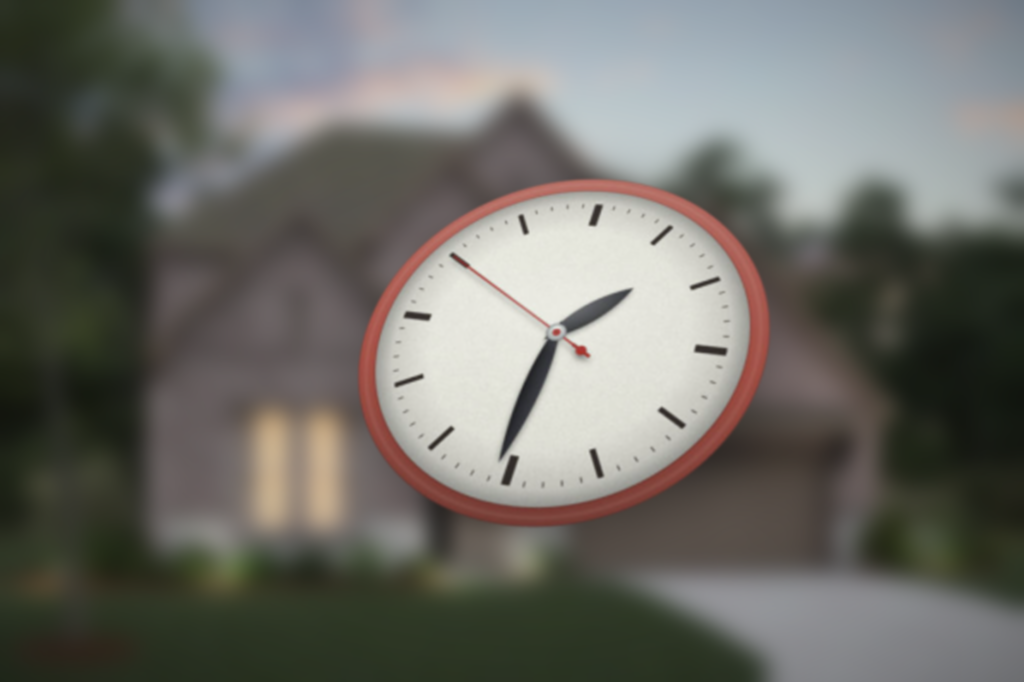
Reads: 1:30:50
